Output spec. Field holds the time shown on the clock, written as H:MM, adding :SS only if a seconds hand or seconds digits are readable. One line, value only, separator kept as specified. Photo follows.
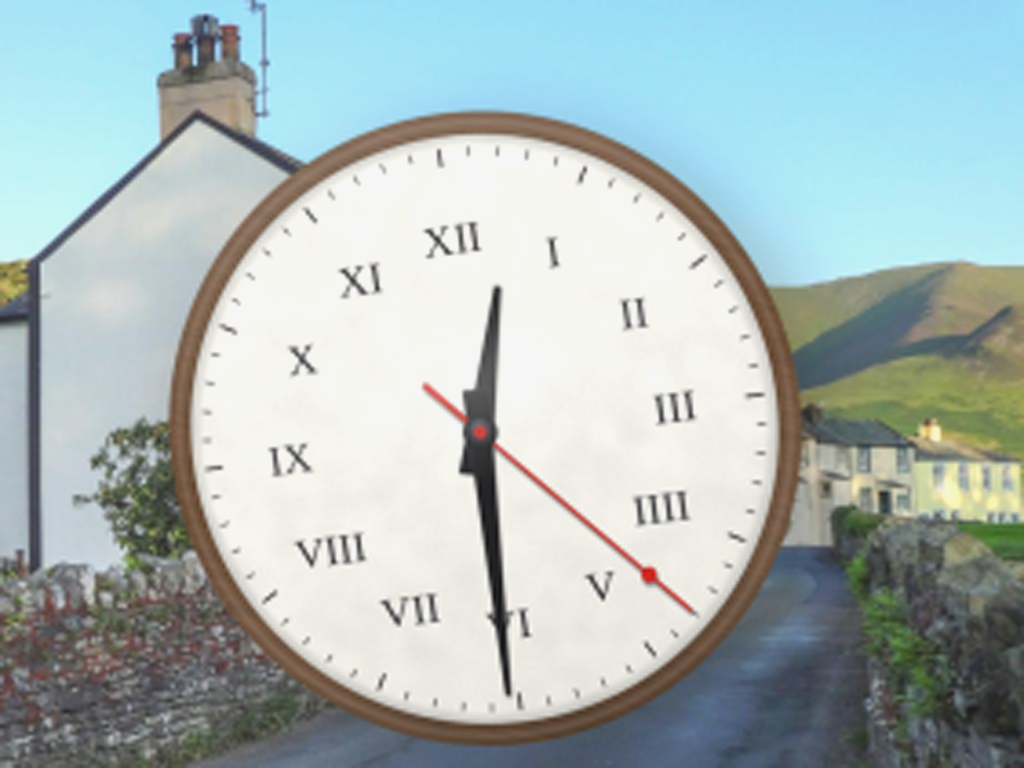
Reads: 12:30:23
